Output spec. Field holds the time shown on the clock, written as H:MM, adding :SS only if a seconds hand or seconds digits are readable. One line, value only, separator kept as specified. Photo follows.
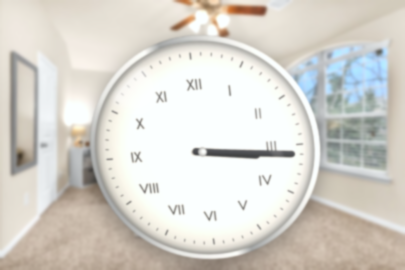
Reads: 3:16
